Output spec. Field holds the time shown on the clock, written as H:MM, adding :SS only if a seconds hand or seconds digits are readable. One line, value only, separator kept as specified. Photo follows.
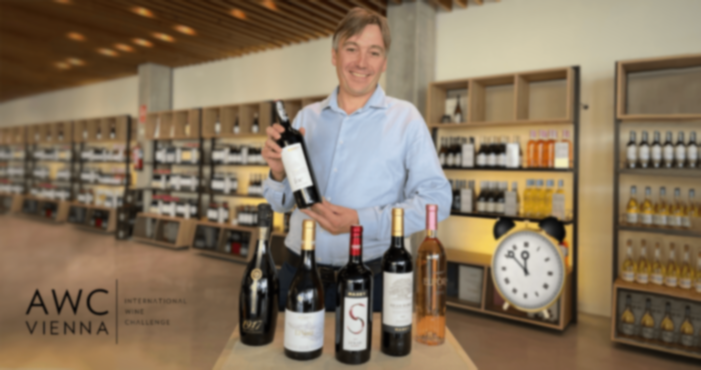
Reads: 11:52
